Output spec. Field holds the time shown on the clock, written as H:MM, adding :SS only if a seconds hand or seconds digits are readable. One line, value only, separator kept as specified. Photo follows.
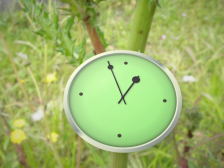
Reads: 12:56
